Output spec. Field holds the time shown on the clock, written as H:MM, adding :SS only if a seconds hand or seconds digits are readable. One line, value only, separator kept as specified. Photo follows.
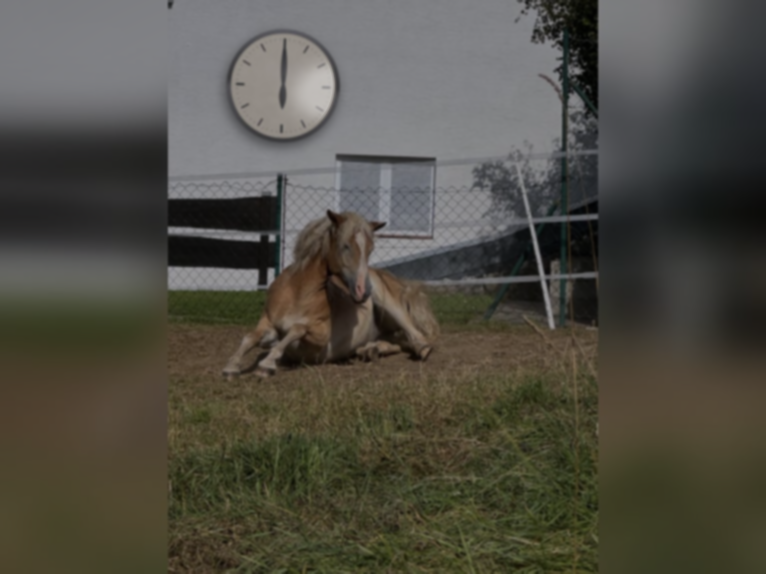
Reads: 6:00
